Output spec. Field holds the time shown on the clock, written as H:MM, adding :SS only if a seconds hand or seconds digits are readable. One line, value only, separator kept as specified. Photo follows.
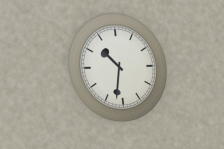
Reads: 10:32
